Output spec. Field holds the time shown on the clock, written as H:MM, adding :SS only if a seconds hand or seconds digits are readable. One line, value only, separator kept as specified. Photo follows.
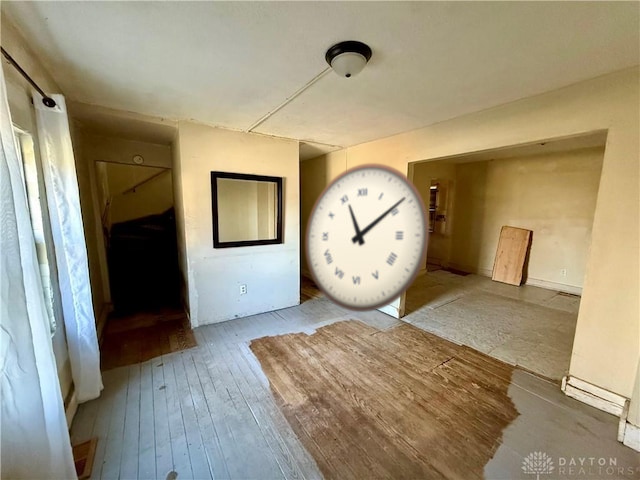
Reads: 11:09
